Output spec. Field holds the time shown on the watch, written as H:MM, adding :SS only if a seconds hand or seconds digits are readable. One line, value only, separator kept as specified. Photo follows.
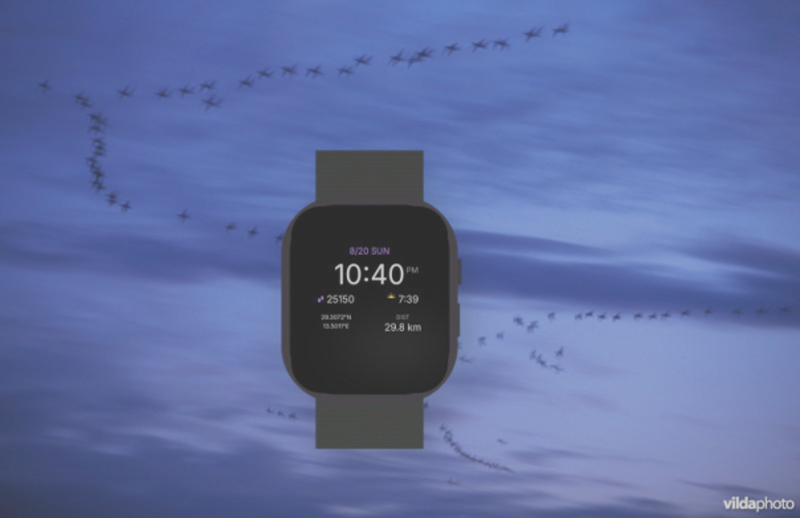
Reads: 10:40
